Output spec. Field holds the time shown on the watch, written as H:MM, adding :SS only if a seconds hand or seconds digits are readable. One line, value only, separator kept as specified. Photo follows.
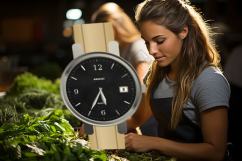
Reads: 5:35
